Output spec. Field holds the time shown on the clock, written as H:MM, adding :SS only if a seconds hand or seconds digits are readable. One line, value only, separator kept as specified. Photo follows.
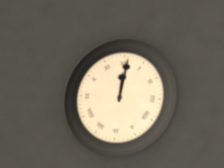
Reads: 12:01
